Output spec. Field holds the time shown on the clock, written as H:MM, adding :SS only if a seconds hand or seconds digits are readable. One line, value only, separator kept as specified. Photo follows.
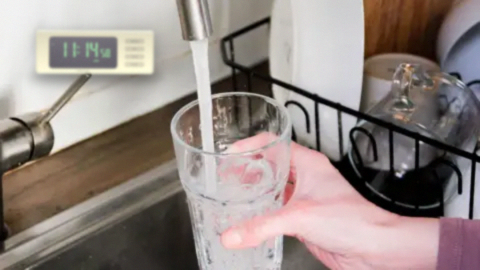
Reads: 11:14
